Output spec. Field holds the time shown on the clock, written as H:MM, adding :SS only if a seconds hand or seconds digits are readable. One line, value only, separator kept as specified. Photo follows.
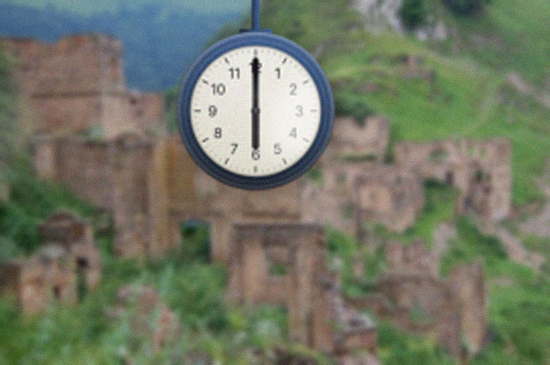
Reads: 6:00
